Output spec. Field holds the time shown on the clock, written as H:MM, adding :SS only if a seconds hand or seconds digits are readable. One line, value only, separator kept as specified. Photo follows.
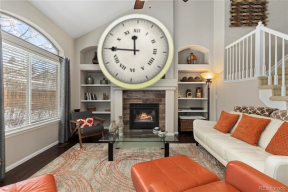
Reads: 11:45
